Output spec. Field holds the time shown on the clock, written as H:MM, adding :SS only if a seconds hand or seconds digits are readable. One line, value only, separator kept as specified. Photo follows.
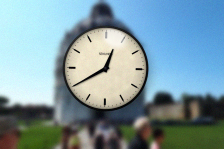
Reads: 12:40
